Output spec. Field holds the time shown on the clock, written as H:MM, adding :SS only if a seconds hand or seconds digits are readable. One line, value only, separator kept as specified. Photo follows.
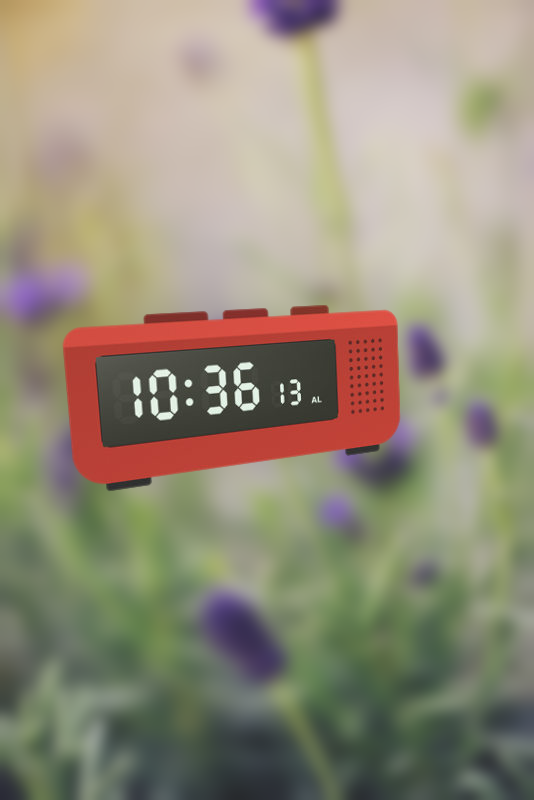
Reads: 10:36:13
